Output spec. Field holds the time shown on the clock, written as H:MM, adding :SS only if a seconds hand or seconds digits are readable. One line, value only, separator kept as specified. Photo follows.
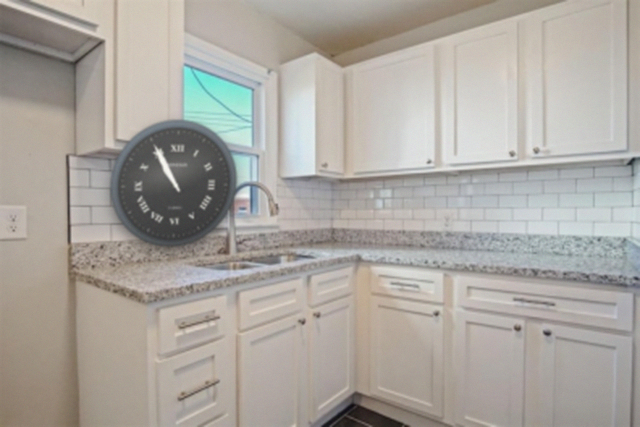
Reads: 10:55
